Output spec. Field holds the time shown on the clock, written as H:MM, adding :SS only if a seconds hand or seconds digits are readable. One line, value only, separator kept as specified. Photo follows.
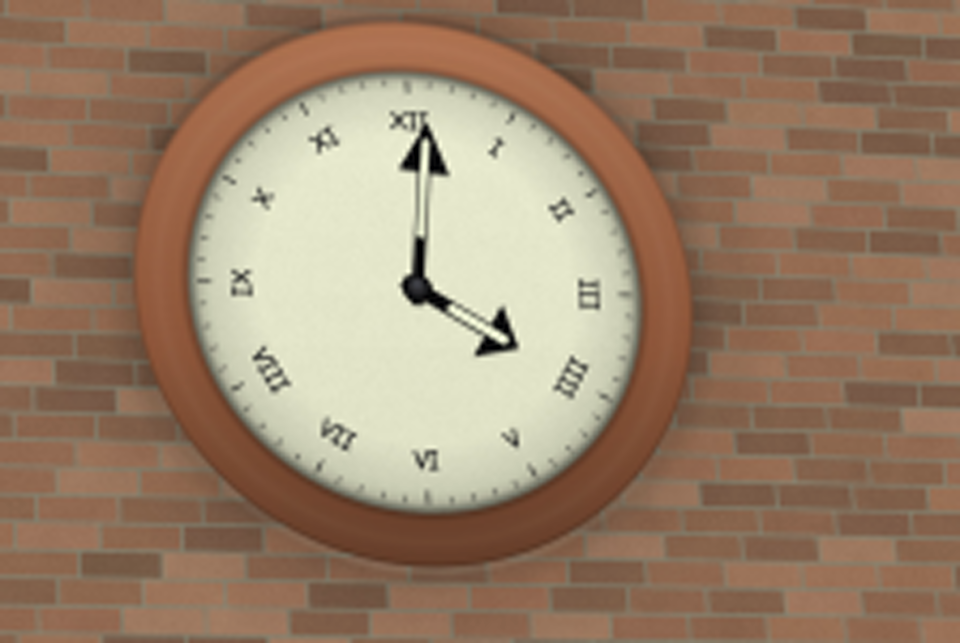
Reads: 4:01
